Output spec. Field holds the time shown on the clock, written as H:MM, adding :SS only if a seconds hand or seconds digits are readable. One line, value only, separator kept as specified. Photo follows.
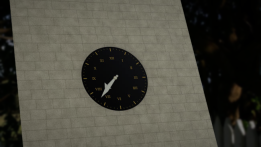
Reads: 7:37
